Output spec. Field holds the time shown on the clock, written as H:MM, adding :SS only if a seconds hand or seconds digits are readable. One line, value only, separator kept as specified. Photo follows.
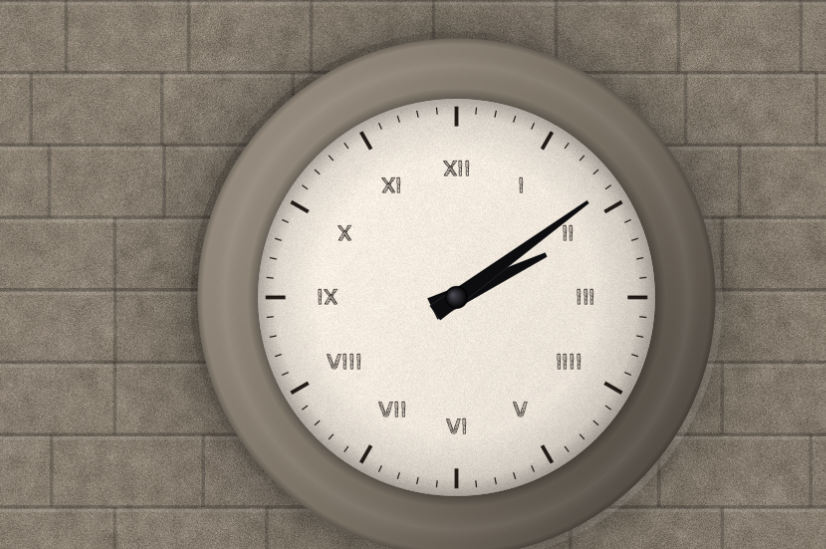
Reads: 2:09
